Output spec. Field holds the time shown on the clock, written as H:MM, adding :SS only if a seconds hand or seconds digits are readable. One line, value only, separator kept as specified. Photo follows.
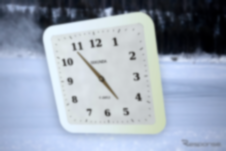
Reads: 4:54
